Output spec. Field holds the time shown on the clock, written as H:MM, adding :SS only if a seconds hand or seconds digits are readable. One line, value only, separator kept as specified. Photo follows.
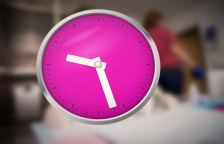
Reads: 9:27
